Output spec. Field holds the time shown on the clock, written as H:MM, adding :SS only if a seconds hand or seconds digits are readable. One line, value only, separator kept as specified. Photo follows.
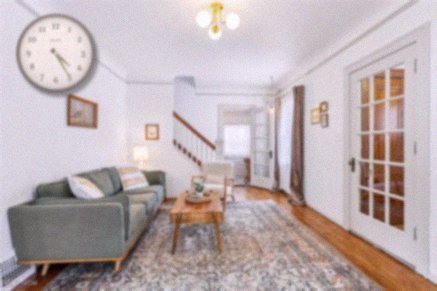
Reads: 4:25
